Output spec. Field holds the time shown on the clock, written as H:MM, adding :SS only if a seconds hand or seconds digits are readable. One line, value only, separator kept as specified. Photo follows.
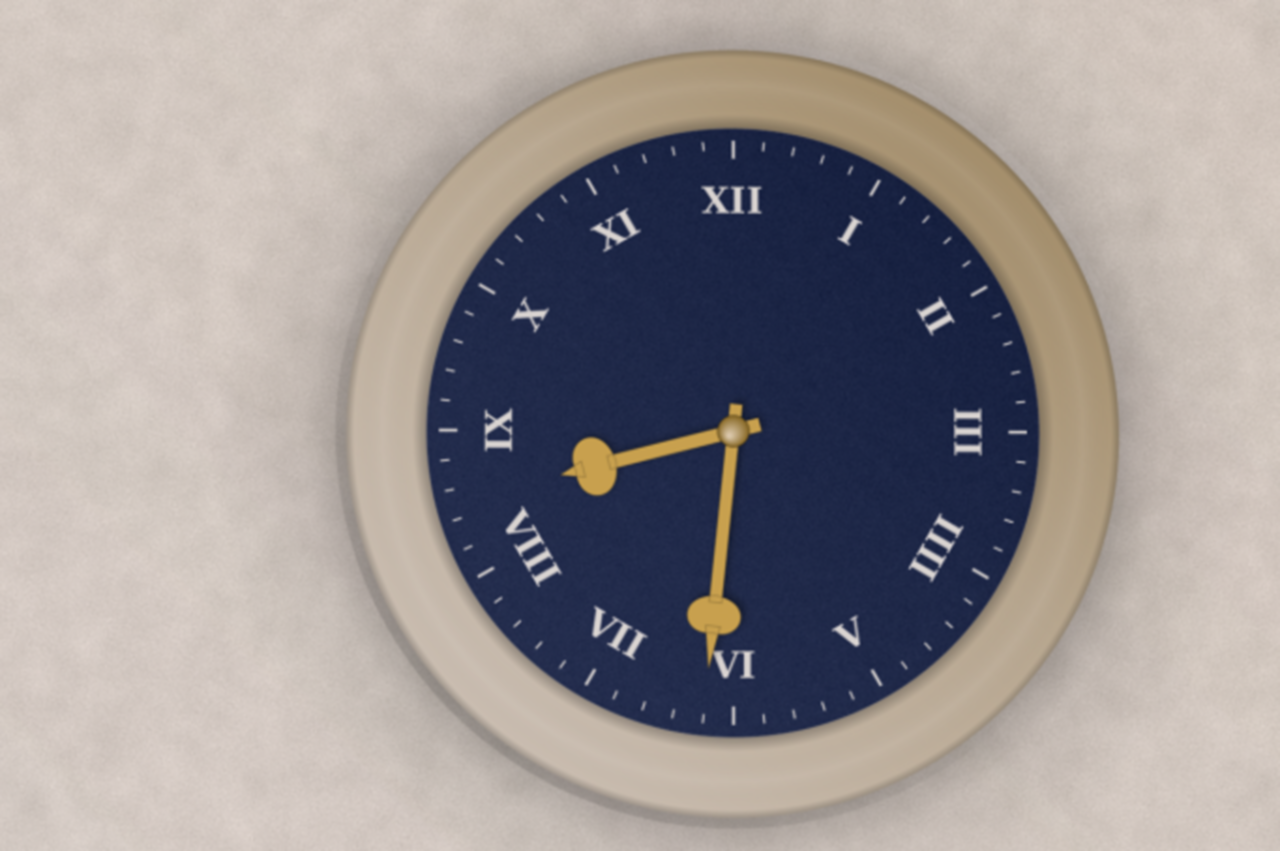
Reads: 8:31
